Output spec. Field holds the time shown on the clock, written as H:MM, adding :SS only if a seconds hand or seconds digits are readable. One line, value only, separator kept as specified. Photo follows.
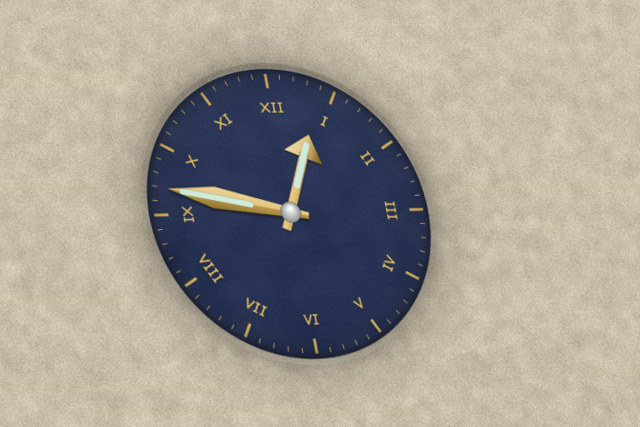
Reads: 12:47
